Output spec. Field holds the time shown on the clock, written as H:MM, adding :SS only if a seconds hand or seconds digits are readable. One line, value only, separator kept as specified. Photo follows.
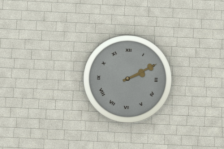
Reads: 2:10
